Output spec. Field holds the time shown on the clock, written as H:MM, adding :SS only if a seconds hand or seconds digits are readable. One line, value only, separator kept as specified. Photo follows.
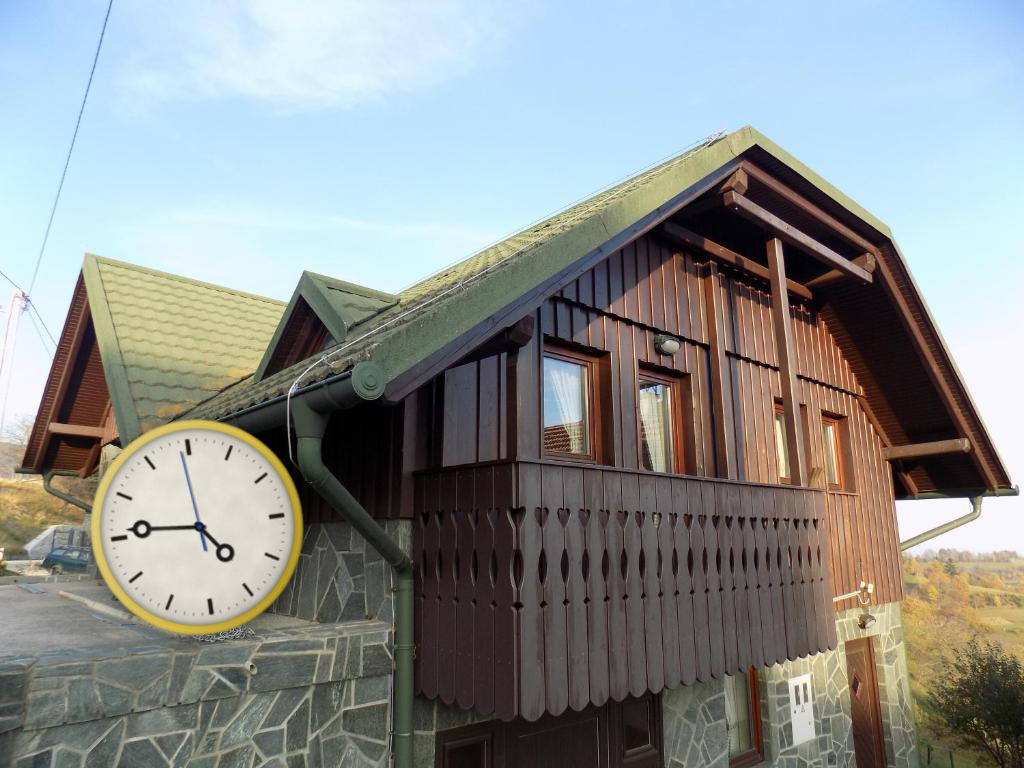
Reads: 4:45:59
